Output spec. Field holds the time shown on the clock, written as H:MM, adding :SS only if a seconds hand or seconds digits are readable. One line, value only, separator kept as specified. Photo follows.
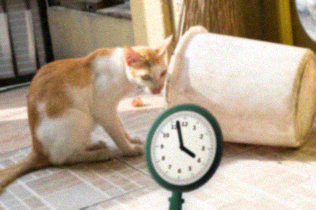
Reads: 3:57
